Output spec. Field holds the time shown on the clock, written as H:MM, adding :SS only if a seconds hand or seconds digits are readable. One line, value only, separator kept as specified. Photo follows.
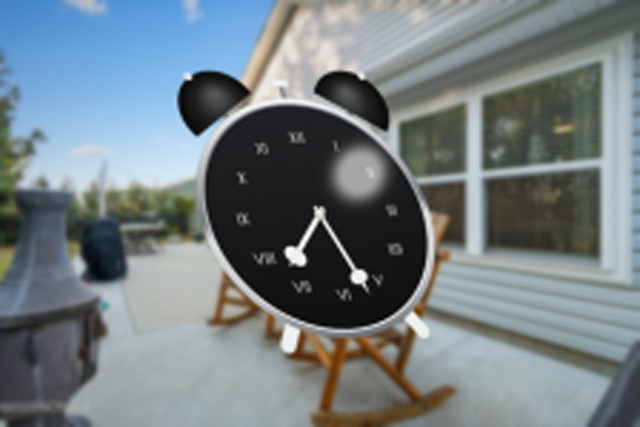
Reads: 7:27
